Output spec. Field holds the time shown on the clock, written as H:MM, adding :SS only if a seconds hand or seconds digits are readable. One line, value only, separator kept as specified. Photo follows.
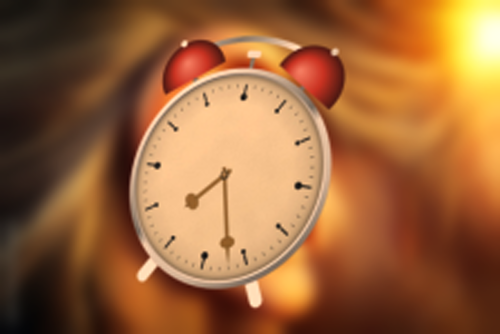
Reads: 7:27
